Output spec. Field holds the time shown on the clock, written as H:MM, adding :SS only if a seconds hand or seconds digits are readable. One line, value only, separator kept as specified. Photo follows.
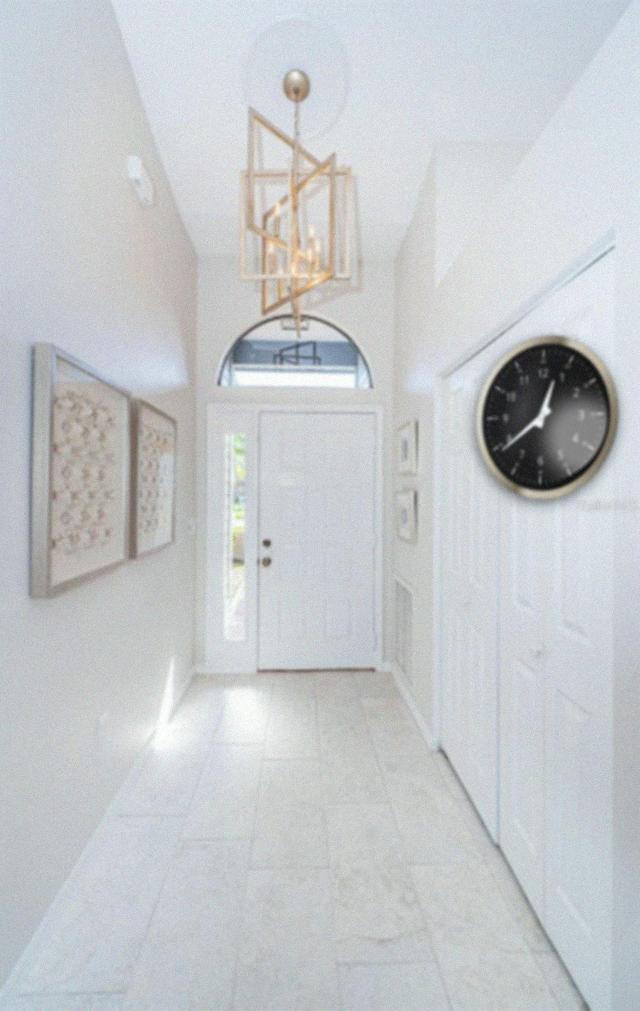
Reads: 12:39
